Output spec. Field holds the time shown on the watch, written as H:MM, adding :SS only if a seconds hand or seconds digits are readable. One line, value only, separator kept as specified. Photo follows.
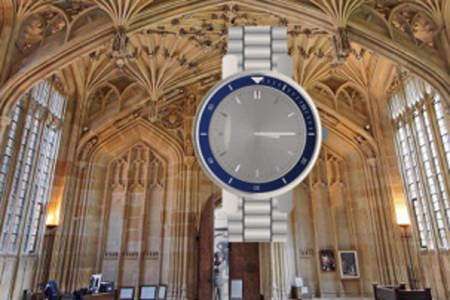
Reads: 3:15
